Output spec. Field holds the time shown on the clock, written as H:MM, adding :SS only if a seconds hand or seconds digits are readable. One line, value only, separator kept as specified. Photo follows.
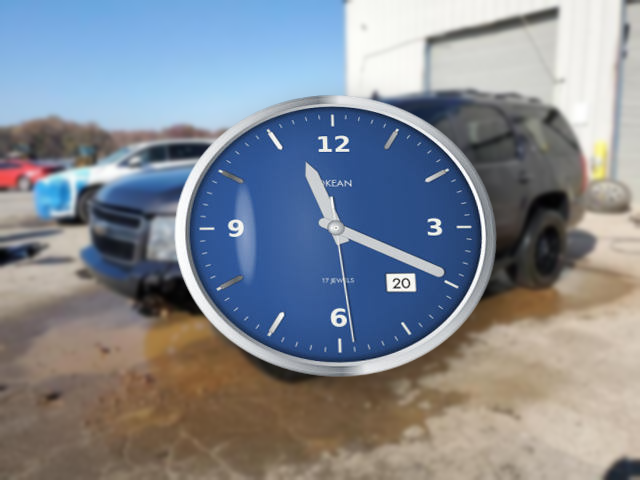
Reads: 11:19:29
